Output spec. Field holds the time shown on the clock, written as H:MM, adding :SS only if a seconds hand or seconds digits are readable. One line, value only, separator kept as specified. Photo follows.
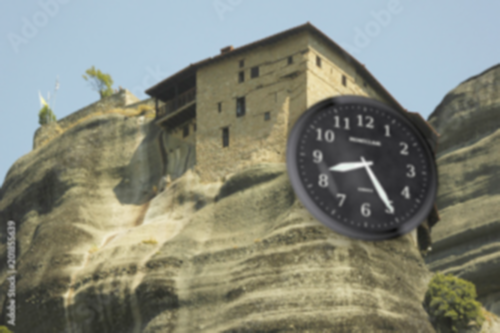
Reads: 8:25
